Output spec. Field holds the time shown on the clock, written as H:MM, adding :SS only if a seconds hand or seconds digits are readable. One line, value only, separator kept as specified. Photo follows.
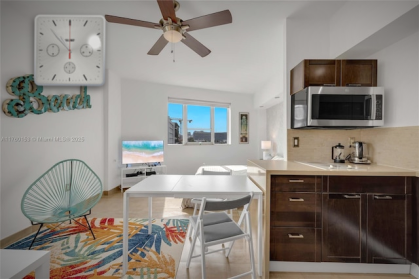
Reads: 10:53
